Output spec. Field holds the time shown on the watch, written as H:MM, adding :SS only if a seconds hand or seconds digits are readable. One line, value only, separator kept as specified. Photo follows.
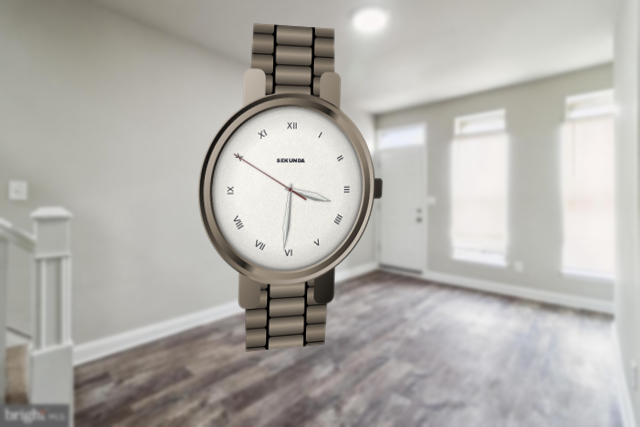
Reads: 3:30:50
